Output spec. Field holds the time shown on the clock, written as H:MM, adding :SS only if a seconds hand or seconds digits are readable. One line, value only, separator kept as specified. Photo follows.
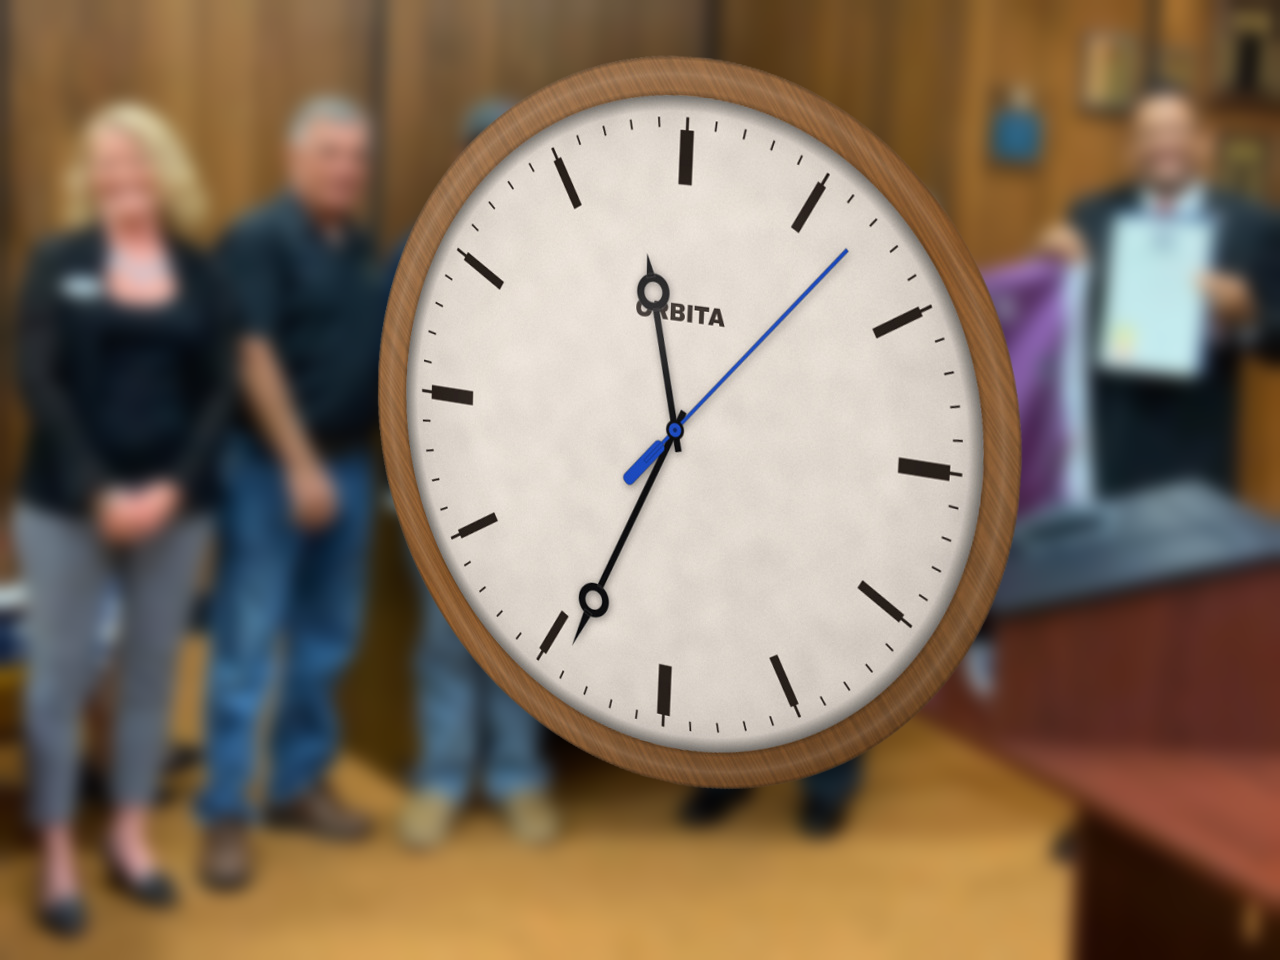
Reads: 11:34:07
